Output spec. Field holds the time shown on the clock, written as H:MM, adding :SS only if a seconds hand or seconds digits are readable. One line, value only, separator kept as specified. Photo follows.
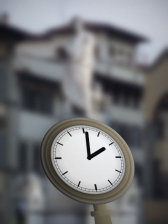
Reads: 2:01
